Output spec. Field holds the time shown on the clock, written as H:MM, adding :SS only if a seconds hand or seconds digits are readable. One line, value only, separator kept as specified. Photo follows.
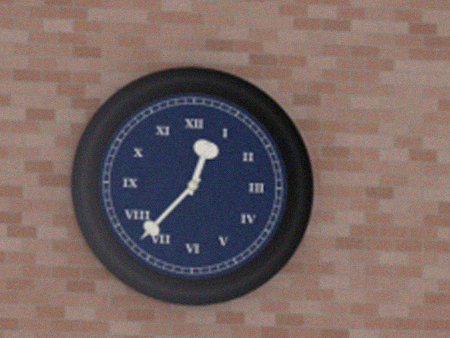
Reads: 12:37
